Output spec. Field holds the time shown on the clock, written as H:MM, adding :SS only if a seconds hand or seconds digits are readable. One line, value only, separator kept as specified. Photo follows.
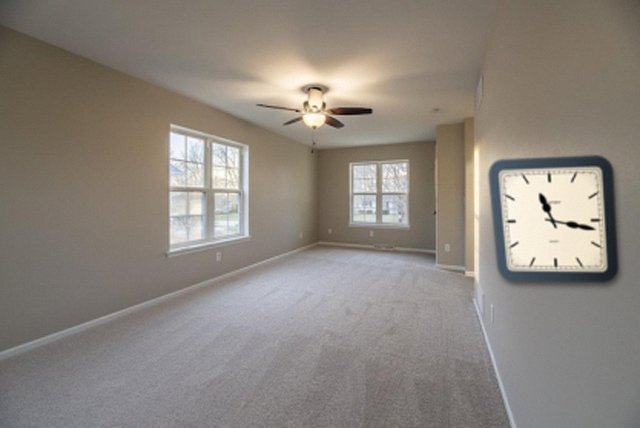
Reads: 11:17
